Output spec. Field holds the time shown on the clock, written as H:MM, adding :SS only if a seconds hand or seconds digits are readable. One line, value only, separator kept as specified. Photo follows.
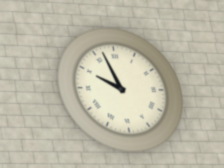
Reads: 9:57
